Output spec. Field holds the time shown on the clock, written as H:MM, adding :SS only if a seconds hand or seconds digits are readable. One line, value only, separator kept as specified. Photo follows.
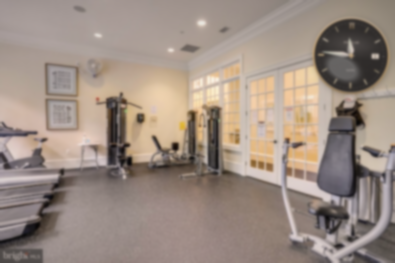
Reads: 11:46
